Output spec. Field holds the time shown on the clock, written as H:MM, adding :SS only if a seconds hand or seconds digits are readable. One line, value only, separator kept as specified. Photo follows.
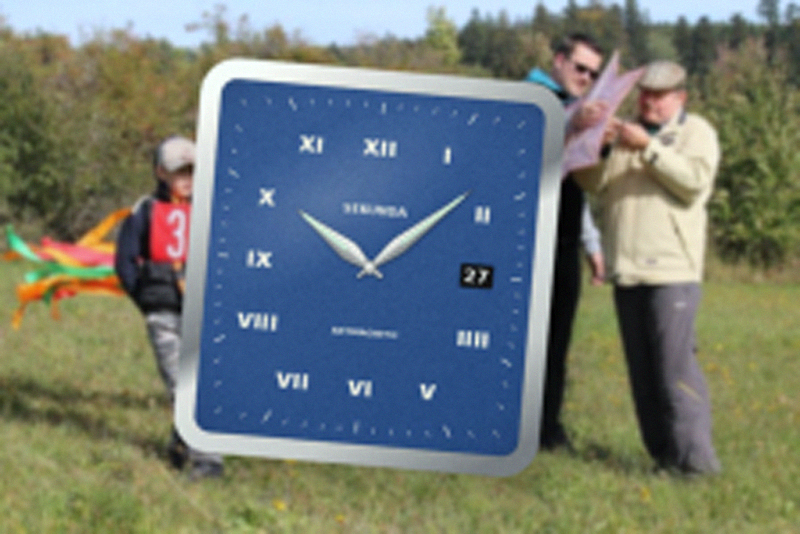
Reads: 10:08
